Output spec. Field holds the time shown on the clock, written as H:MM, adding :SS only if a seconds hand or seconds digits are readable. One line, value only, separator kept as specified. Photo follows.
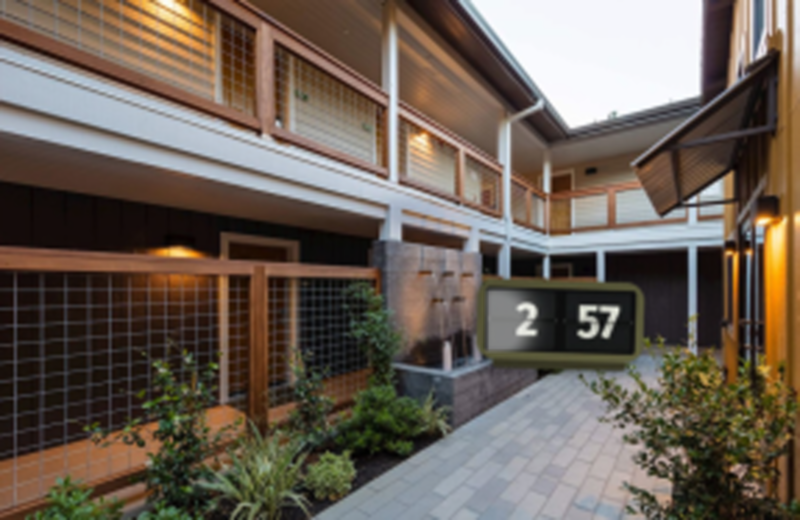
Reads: 2:57
